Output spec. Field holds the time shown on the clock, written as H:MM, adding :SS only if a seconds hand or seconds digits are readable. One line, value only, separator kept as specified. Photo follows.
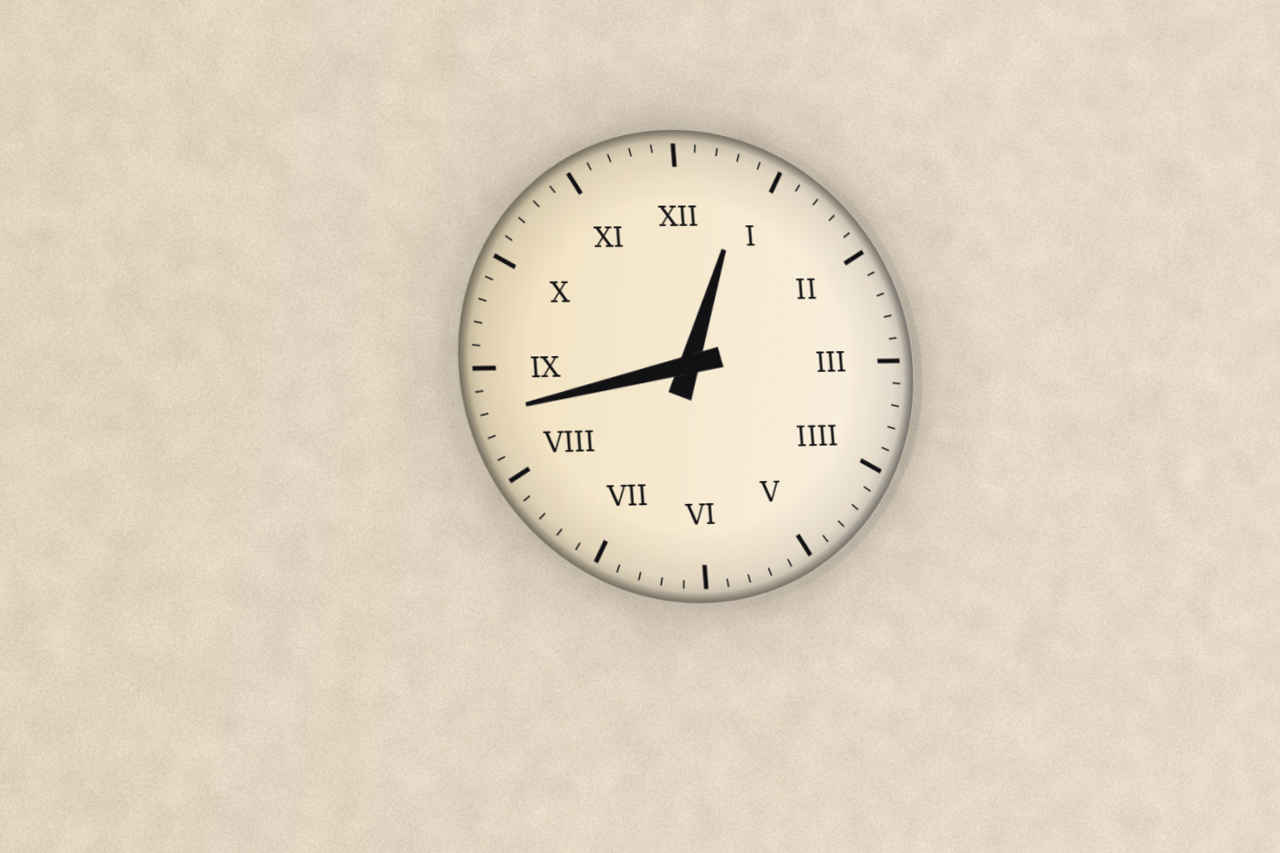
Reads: 12:43
